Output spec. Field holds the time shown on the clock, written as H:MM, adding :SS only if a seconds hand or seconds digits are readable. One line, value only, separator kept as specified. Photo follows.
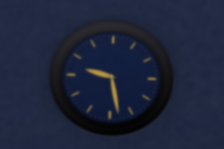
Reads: 9:28
